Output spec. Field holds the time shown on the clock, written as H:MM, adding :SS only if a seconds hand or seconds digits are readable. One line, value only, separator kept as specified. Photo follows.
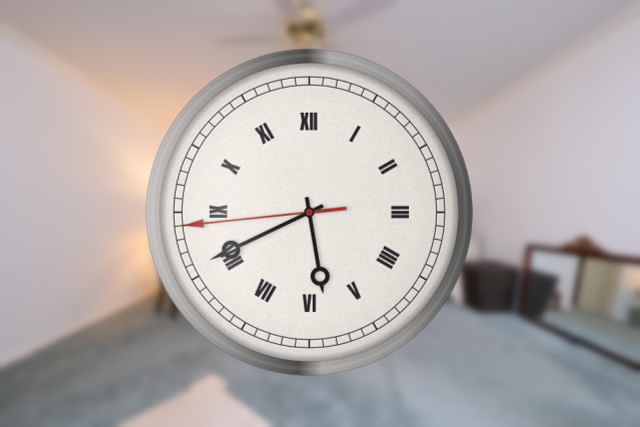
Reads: 5:40:44
